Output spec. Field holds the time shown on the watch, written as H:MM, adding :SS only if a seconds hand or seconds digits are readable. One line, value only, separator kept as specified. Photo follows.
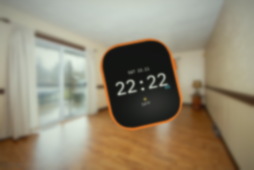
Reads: 22:22
